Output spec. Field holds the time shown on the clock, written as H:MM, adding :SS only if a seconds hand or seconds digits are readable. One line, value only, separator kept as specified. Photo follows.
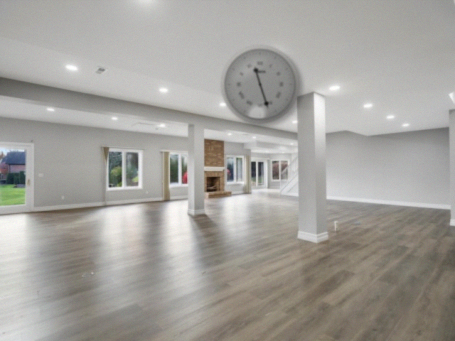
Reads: 11:27
